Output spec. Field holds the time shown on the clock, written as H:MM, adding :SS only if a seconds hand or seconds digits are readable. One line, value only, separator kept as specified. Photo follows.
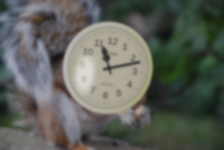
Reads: 11:12
